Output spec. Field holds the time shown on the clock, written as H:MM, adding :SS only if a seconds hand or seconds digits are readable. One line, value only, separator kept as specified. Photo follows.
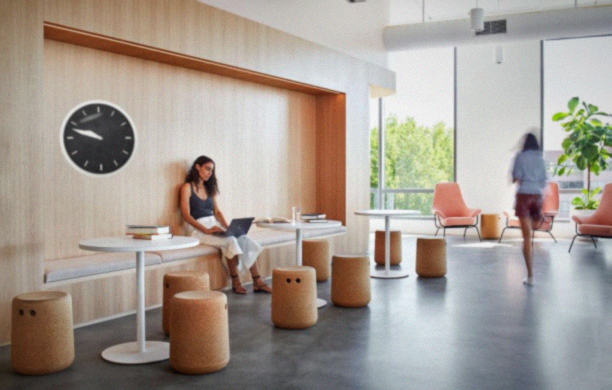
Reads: 9:48
